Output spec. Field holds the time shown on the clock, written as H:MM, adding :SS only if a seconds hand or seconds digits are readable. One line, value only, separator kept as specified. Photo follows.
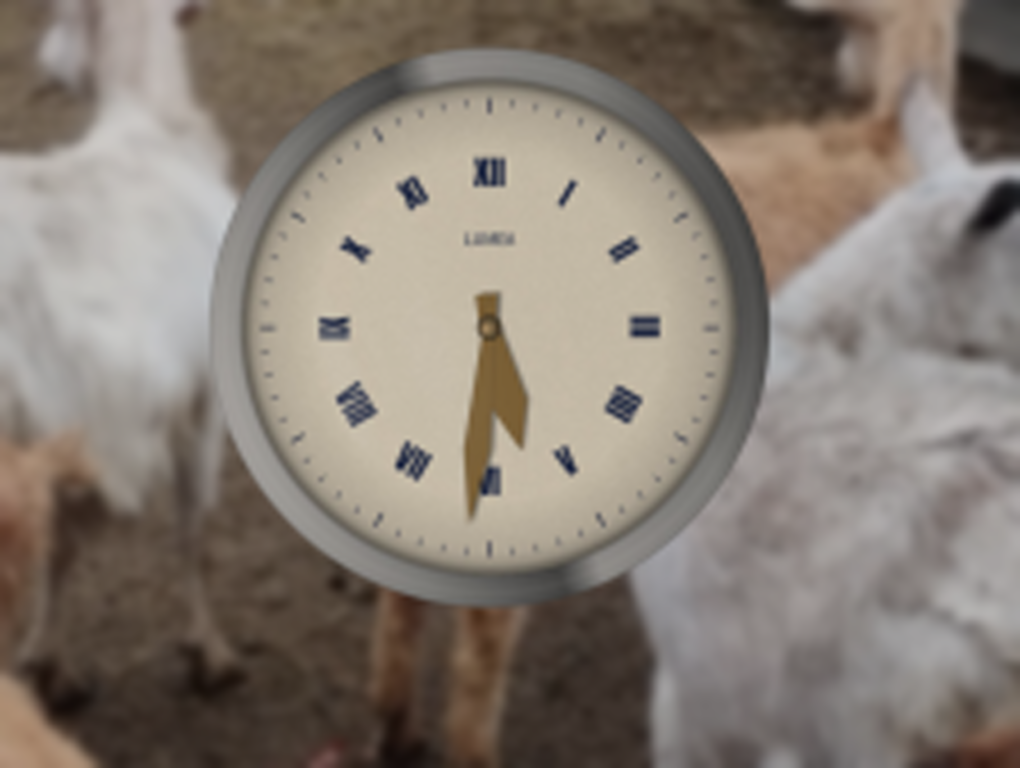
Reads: 5:31
